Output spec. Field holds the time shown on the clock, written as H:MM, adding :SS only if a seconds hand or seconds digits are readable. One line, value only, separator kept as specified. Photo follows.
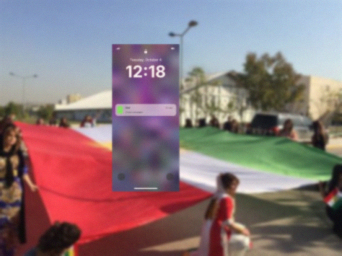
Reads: 12:18
